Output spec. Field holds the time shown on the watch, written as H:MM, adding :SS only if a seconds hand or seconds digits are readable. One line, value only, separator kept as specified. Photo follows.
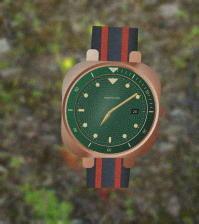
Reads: 7:09
